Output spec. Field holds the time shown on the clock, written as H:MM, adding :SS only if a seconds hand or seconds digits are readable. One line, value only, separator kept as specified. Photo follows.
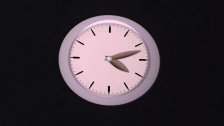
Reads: 4:12
